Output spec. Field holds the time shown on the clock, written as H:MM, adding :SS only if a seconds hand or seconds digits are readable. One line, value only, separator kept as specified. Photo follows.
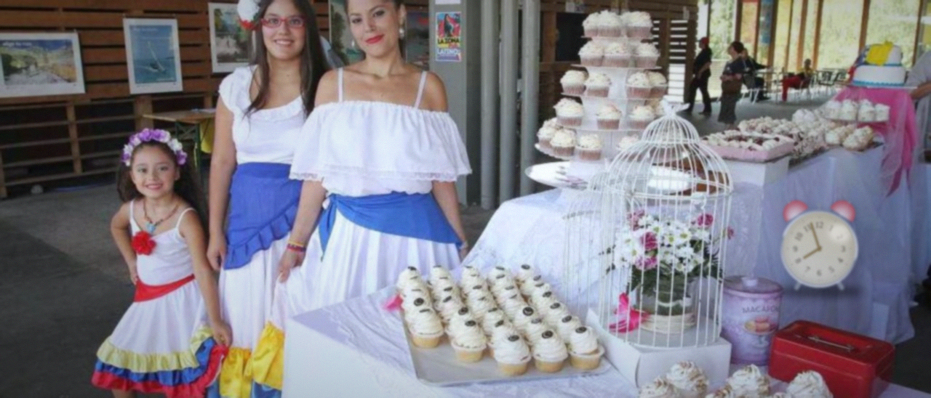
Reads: 7:57
